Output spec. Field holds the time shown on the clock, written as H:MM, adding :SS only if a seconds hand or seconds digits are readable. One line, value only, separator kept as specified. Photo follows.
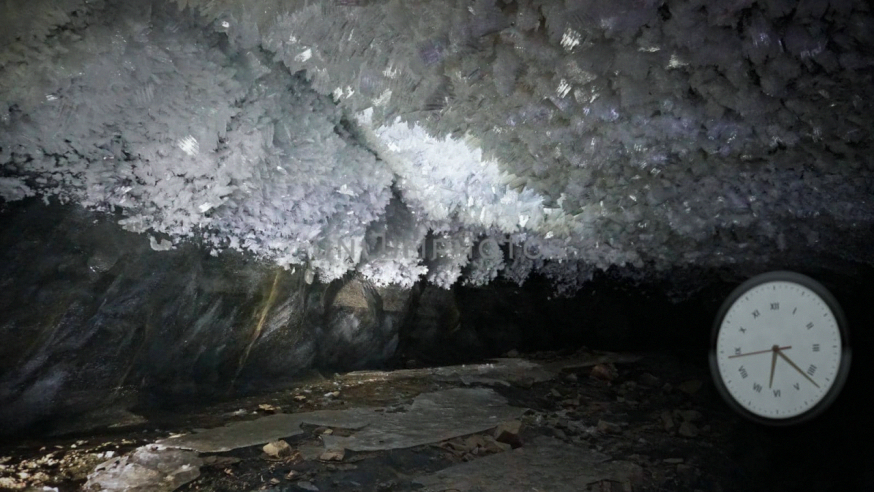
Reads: 6:21:44
